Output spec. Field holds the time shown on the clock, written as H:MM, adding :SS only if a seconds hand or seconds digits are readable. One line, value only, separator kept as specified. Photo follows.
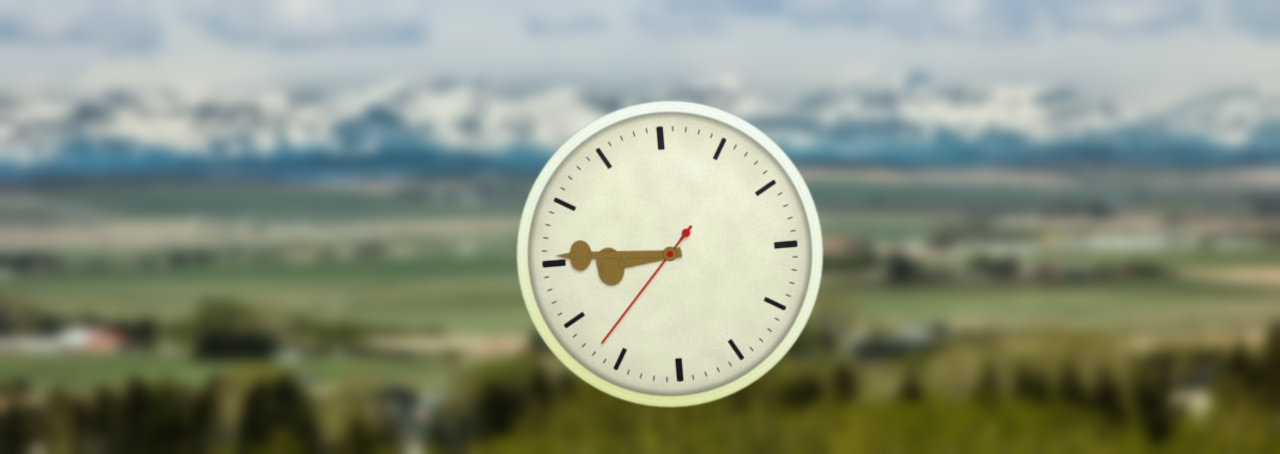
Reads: 8:45:37
